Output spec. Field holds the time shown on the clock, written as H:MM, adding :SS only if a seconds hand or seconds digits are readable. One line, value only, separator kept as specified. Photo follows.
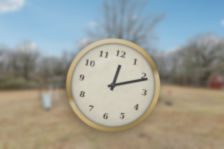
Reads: 12:11
